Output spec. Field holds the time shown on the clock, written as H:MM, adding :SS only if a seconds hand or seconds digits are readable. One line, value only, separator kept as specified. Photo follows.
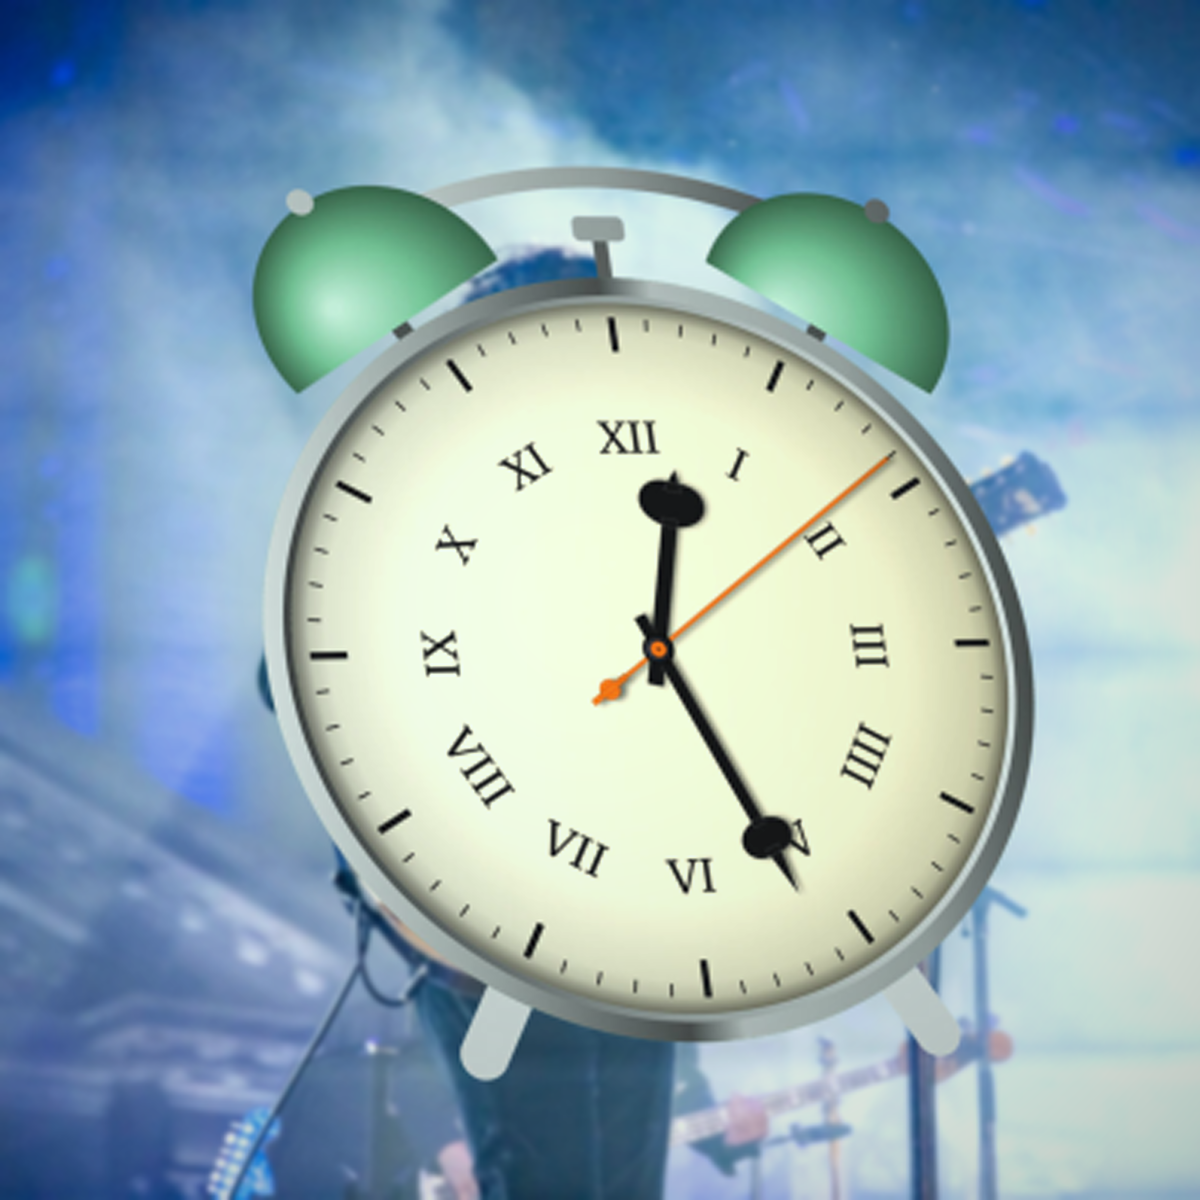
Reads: 12:26:09
